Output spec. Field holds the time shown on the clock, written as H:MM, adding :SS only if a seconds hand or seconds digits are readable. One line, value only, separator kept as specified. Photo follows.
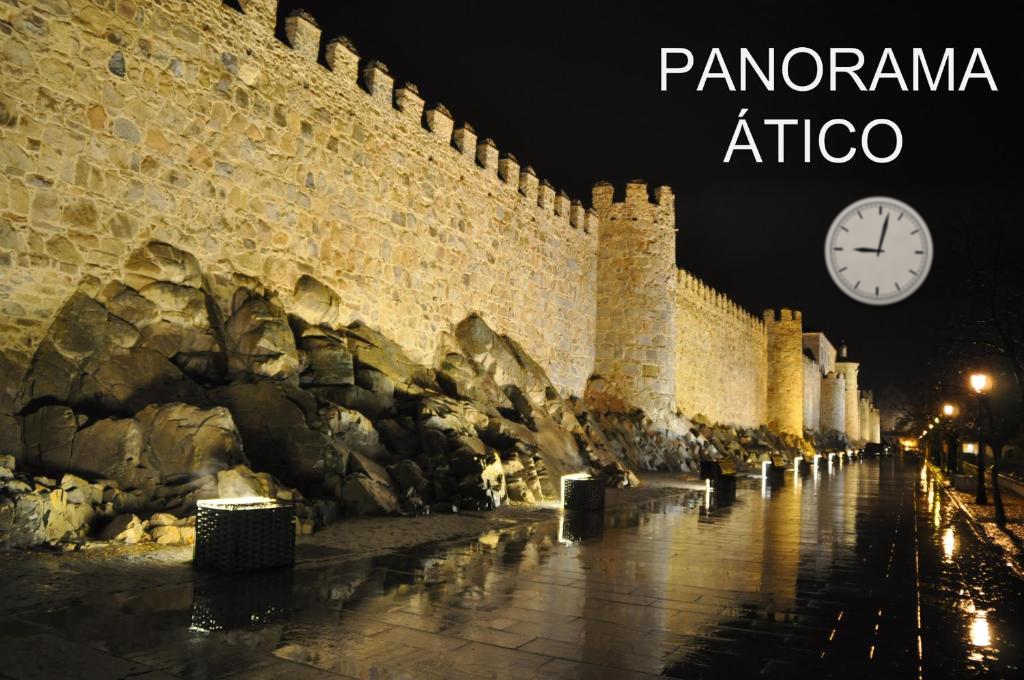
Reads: 9:02
